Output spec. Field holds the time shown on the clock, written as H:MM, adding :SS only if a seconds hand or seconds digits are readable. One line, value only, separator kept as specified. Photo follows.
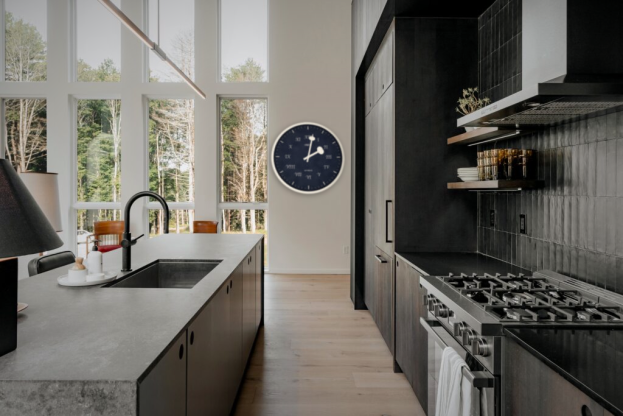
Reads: 2:02
